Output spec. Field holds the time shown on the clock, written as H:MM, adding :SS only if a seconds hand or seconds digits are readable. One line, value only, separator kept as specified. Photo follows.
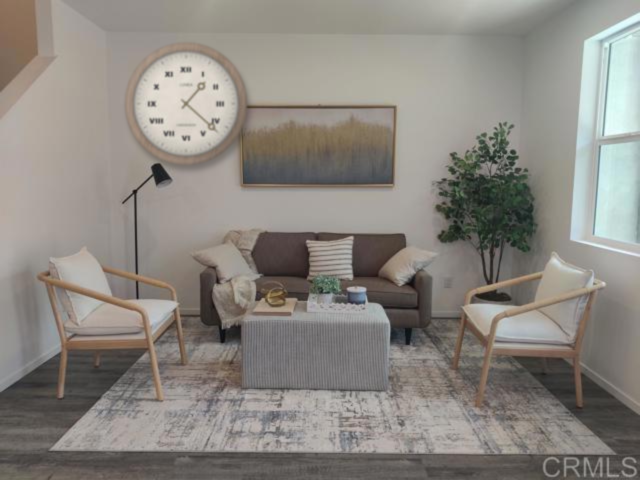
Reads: 1:22
